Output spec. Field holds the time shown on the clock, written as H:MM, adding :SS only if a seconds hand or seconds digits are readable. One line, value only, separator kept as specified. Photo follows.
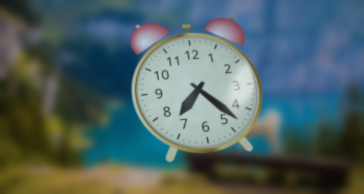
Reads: 7:23
